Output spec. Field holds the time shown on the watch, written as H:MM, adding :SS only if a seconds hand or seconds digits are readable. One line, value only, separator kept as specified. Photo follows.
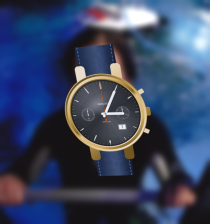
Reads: 3:05
